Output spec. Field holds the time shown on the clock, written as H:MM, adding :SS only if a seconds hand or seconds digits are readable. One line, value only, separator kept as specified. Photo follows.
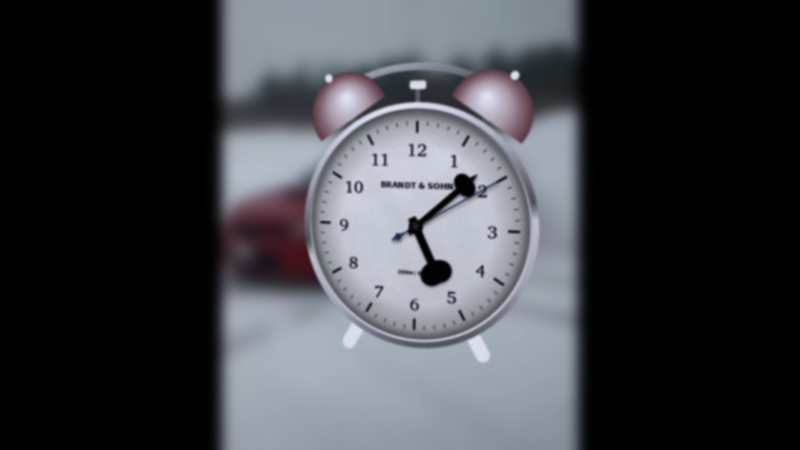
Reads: 5:08:10
